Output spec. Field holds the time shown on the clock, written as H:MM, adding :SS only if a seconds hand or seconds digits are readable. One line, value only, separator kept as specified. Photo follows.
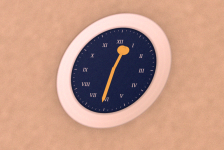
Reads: 12:31
